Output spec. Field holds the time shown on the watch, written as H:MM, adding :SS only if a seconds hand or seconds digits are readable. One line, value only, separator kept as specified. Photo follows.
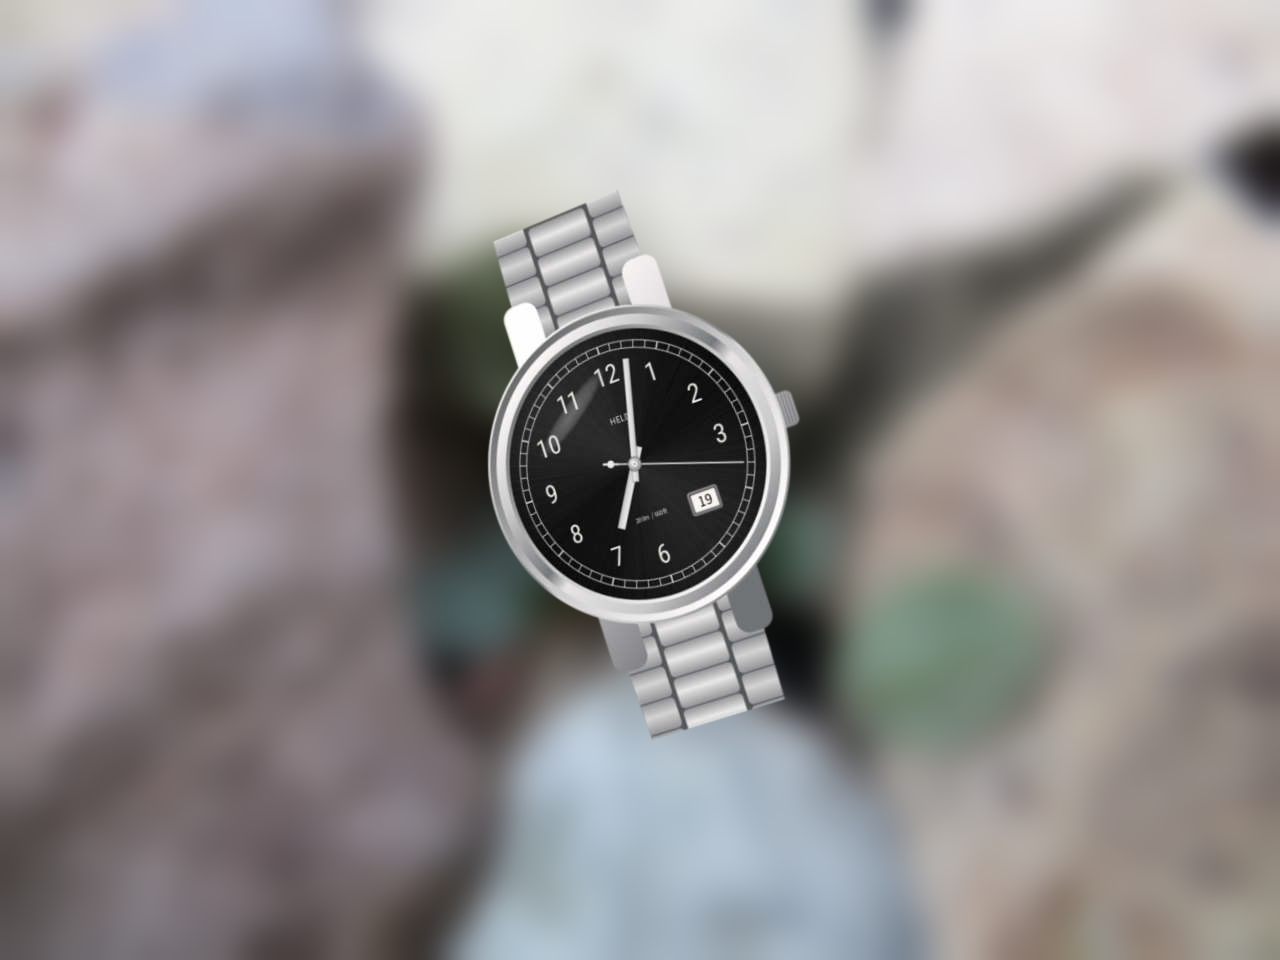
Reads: 7:02:18
